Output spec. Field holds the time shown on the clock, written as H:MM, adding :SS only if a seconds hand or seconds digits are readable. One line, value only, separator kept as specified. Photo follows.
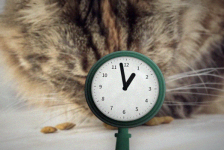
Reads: 12:58
